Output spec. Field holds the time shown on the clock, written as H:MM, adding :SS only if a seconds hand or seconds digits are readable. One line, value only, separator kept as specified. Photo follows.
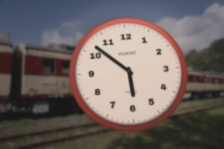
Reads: 5:52
